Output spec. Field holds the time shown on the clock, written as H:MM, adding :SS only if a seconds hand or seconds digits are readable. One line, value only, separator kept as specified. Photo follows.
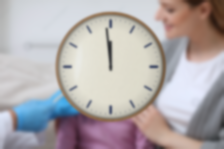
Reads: 11:59
